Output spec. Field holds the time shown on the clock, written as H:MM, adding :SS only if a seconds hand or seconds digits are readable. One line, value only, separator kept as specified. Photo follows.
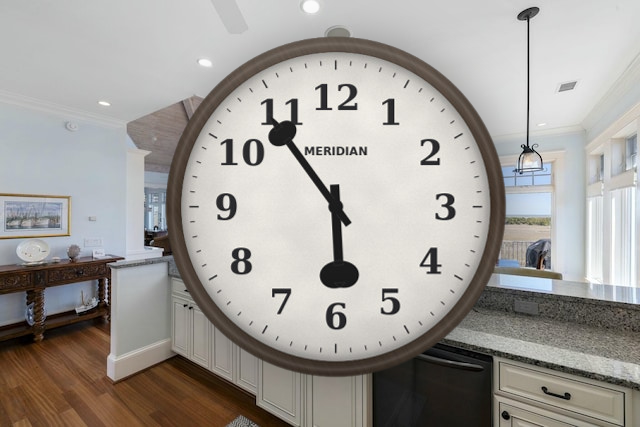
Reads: 5:54
